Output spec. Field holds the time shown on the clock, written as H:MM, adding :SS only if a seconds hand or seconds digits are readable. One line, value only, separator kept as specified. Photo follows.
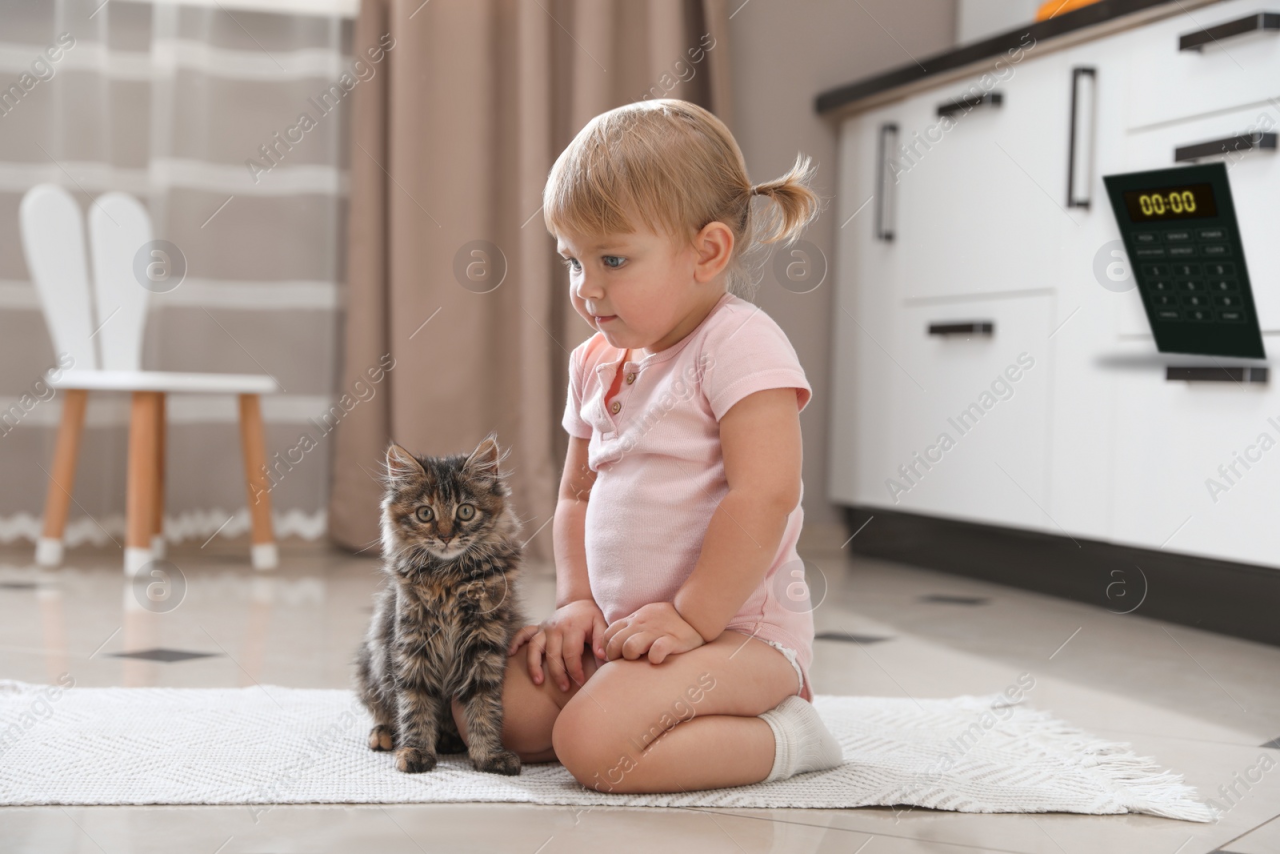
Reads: 0:00
